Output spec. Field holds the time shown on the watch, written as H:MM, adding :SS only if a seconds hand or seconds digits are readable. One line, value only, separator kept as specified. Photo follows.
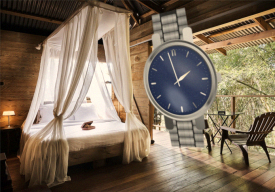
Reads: 1:58
